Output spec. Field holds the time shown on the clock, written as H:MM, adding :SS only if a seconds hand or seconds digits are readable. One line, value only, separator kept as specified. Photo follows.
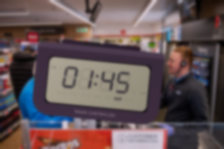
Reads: 1:45
